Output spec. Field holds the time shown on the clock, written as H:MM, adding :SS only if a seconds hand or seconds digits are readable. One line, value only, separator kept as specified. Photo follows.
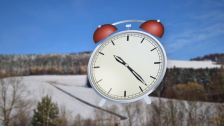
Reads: 10:23
